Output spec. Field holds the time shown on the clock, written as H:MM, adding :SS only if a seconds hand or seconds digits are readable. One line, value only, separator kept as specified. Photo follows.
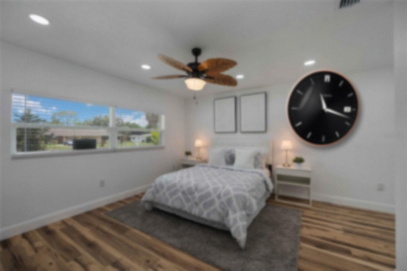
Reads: 11:18
